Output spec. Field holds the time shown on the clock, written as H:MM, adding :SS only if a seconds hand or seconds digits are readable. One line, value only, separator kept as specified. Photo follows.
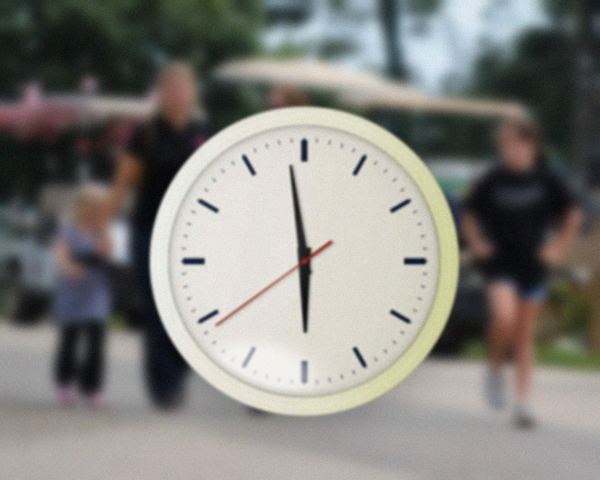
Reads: 5:58:39
